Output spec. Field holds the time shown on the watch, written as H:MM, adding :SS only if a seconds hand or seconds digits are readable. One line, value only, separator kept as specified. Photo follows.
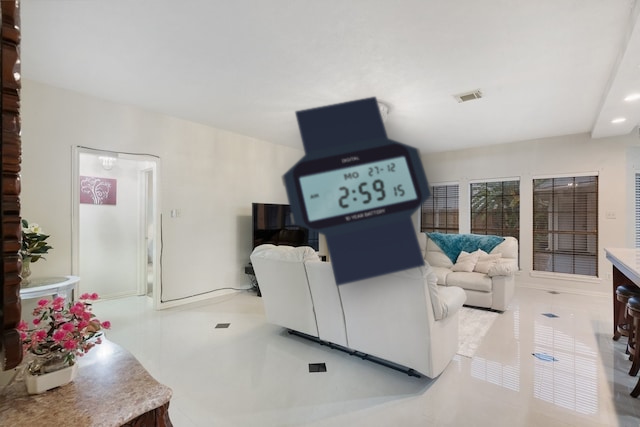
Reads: 2:59:15
